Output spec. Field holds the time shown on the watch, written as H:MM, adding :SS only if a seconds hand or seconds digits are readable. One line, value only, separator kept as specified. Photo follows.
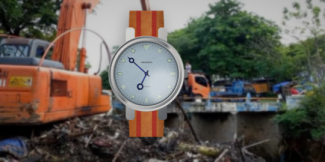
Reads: 6:52
